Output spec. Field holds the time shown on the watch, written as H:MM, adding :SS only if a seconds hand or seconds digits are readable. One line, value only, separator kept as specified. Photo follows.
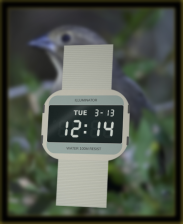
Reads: 12:14
